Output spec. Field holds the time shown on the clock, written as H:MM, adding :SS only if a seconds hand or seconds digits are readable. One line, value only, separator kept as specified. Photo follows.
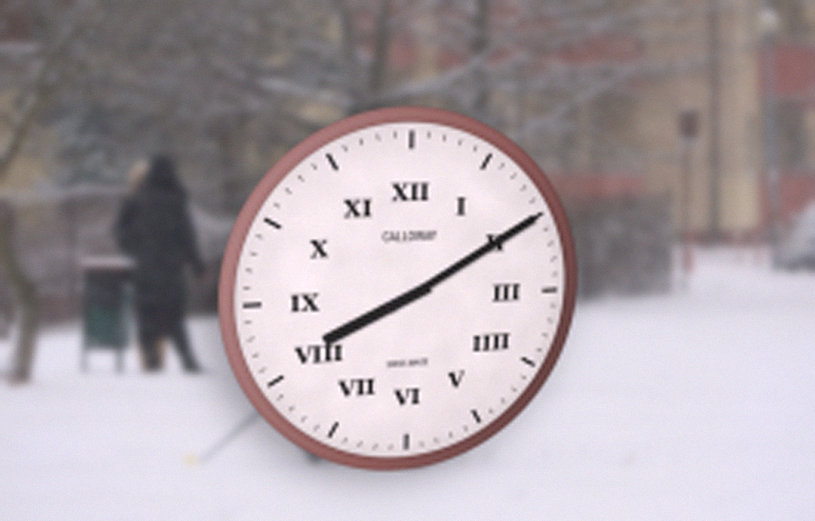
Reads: 8:10
